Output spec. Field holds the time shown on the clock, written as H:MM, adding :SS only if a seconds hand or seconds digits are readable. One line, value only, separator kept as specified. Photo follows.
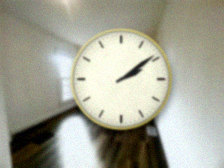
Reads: 2:09
